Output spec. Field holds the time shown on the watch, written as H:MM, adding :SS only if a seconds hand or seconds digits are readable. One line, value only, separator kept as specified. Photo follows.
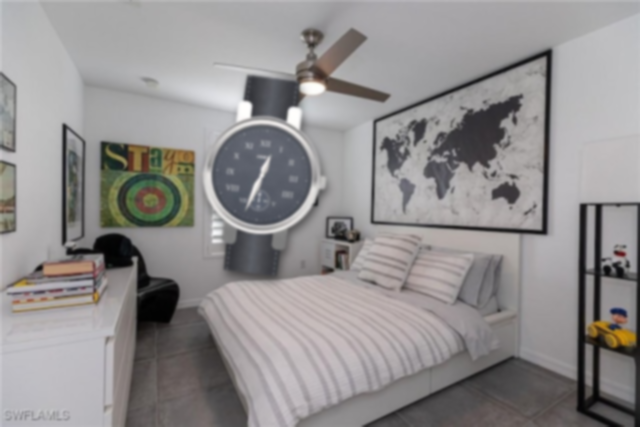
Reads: 12:33
